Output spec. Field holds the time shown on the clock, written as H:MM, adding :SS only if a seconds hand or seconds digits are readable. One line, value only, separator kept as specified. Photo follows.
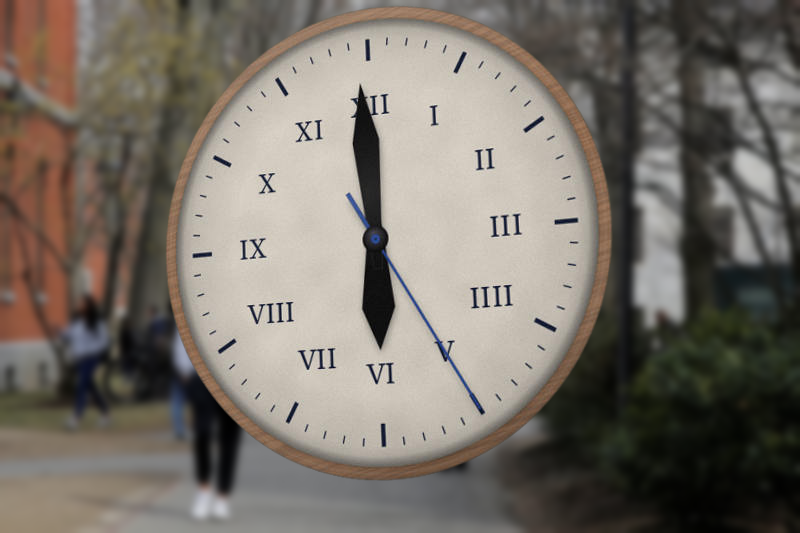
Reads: 5:59:25
